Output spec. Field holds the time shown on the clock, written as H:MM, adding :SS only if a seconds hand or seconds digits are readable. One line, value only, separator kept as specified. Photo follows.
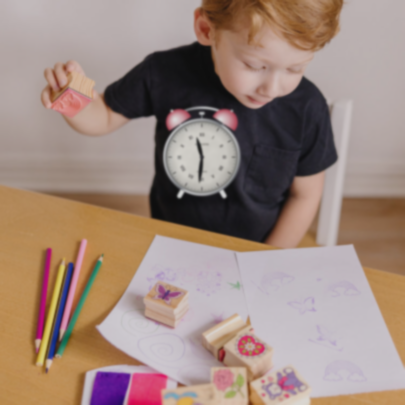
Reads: 11:31
